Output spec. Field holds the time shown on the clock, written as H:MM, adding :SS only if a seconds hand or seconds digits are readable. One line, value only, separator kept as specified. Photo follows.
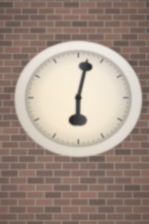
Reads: 6:02
